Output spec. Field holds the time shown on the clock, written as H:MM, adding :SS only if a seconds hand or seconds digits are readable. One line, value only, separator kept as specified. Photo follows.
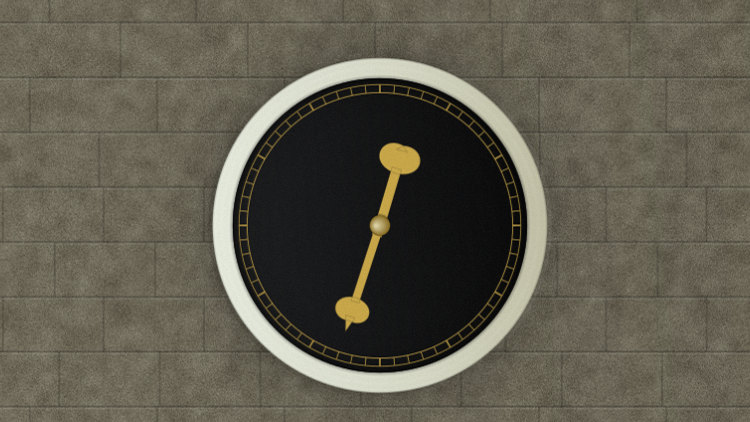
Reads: 12:33
